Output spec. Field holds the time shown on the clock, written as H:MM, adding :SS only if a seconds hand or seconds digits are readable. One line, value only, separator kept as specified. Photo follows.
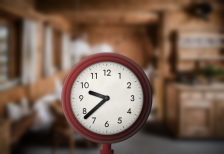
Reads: 9:38
